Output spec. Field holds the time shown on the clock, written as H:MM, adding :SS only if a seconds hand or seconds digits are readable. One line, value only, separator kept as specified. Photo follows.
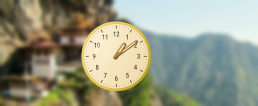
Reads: 1:09
